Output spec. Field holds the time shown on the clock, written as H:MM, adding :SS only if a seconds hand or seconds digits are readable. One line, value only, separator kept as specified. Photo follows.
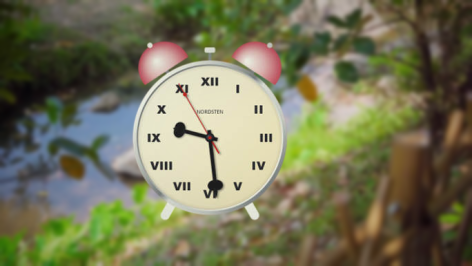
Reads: 9:28:55
